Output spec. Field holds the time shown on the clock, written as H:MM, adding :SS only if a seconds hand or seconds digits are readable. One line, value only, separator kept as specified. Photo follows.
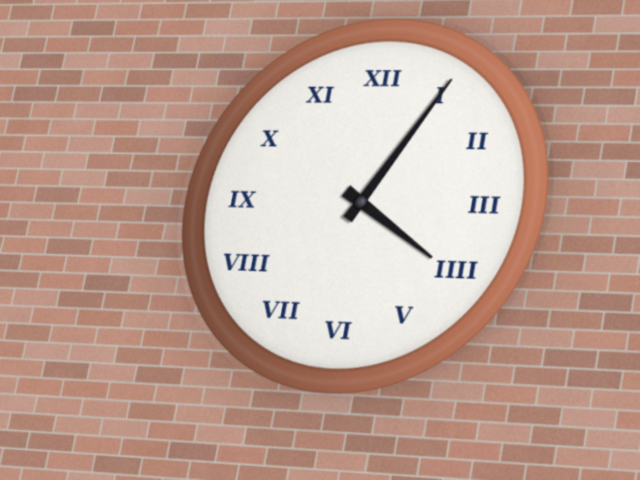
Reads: 4:05
